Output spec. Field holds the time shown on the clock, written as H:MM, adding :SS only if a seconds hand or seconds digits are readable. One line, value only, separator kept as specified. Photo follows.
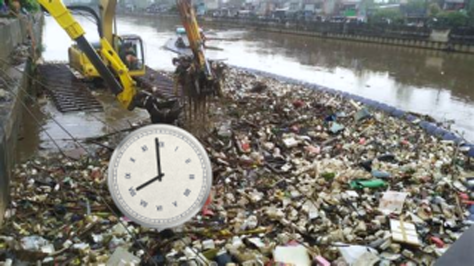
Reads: 7:59
